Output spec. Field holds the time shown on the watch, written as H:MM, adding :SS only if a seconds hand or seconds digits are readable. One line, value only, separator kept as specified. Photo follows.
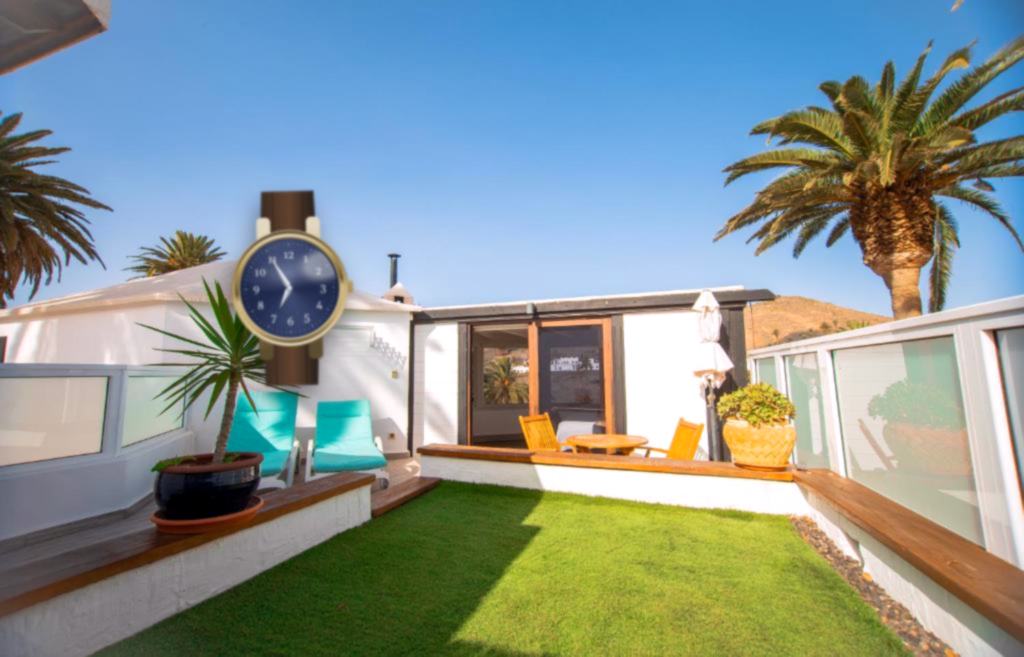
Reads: 6:55
